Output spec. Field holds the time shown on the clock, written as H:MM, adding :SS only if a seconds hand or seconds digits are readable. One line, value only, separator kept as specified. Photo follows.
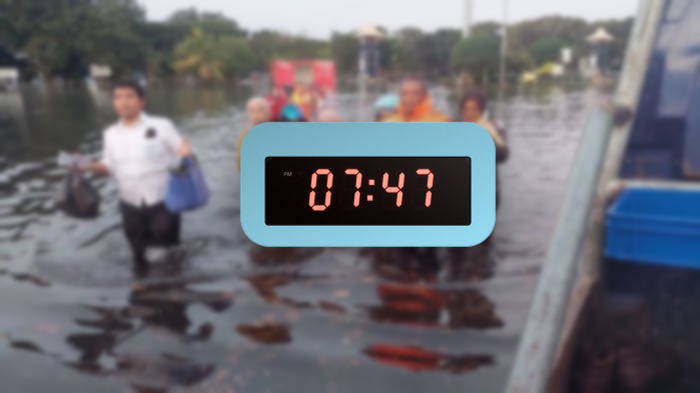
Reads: 7:47
